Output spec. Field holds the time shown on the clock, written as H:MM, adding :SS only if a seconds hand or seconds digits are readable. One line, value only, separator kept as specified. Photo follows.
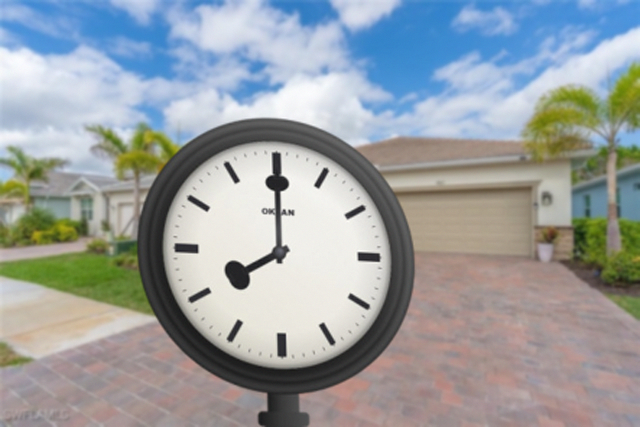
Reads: 8:00
